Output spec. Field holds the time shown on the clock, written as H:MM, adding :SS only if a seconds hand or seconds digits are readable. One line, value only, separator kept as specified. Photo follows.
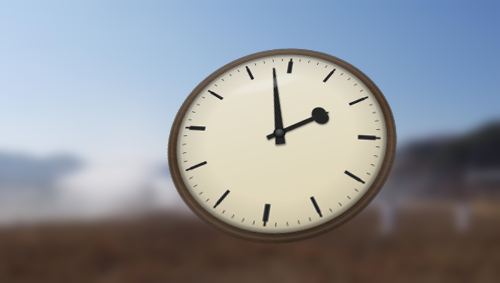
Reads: 1:58
